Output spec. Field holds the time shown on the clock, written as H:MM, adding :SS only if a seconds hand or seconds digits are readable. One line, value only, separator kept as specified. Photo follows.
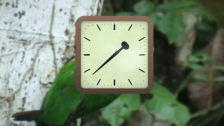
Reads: 1:38
